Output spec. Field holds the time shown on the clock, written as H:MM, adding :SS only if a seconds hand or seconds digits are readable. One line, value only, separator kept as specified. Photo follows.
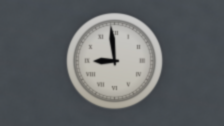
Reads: 8:59
